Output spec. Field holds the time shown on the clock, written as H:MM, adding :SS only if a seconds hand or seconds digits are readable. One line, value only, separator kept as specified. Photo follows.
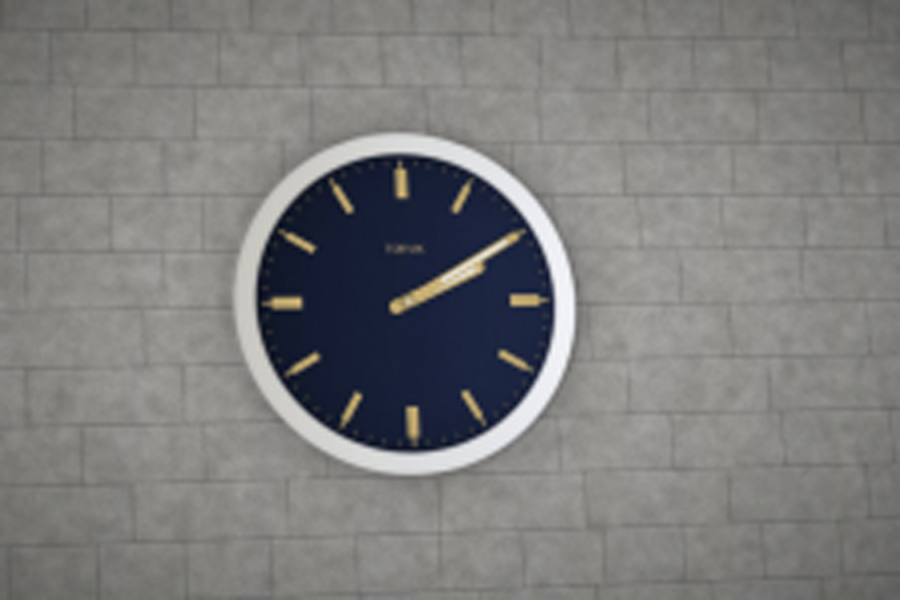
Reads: 2:10
